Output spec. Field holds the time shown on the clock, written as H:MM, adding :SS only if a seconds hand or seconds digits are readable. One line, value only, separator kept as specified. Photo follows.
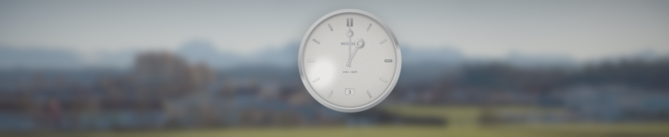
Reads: 1:00
